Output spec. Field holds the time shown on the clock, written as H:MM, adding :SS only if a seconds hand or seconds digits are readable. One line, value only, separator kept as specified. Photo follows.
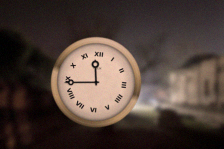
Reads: 11:44
